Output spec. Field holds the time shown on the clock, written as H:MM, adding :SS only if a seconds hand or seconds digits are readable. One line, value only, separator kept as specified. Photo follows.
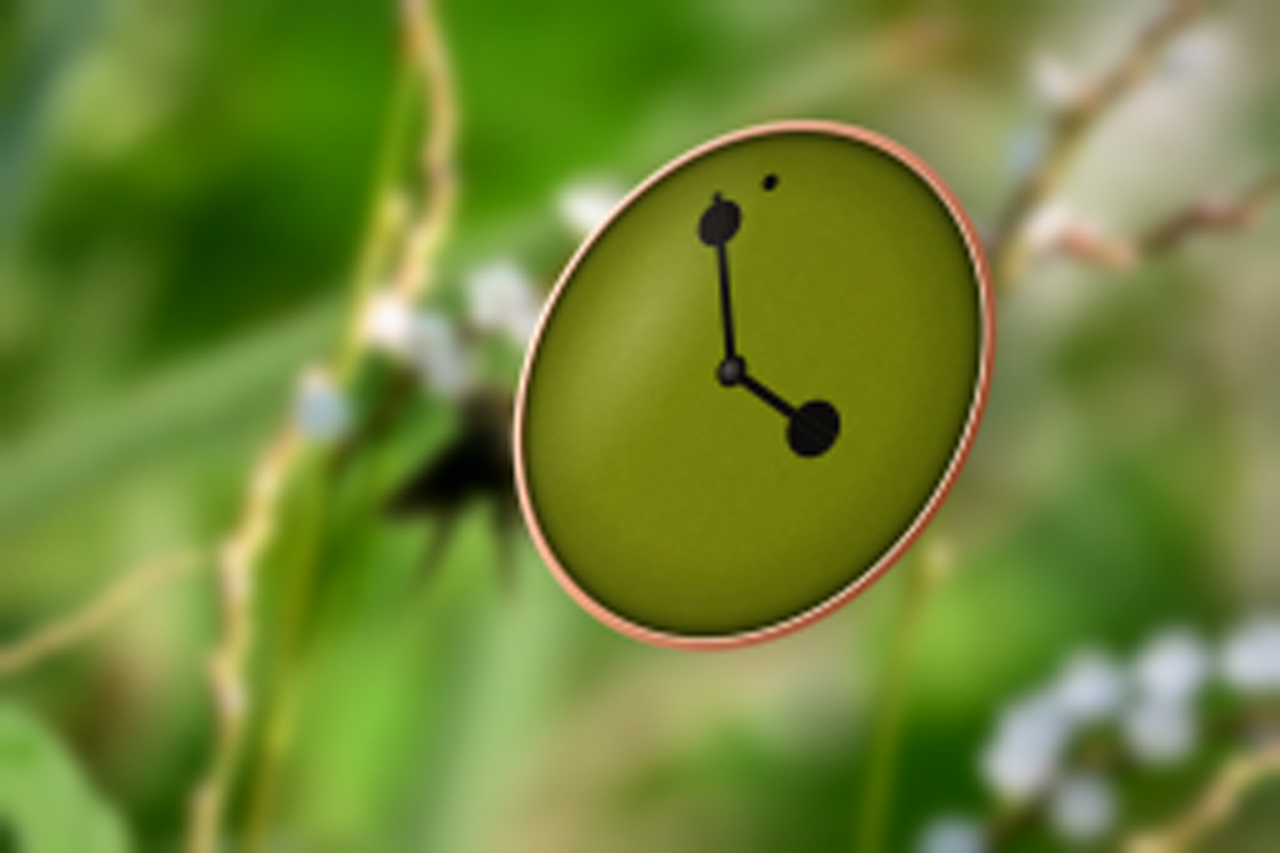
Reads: 3:57
